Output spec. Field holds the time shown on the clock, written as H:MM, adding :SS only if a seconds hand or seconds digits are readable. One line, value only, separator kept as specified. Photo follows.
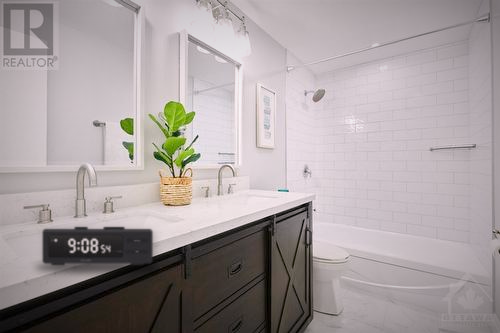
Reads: 9:08
